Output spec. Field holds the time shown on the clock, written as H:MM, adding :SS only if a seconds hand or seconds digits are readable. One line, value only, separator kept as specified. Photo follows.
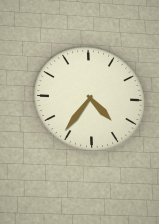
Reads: 4:36
